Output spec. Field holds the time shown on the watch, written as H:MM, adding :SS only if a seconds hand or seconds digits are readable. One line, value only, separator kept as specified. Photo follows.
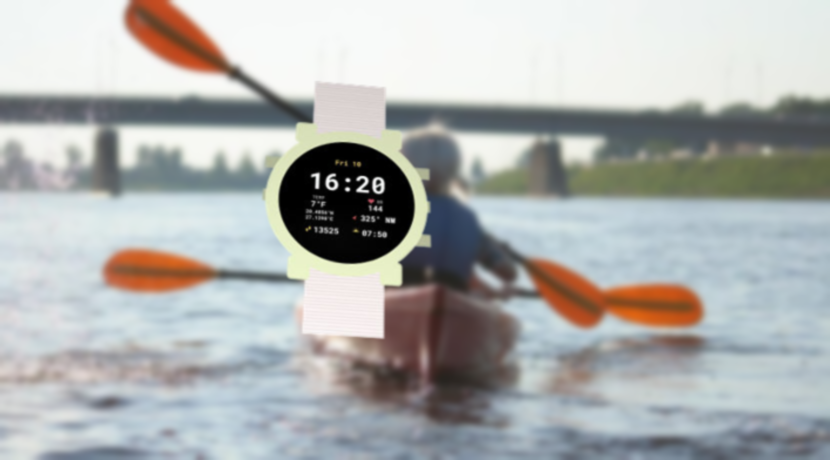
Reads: 16:20
